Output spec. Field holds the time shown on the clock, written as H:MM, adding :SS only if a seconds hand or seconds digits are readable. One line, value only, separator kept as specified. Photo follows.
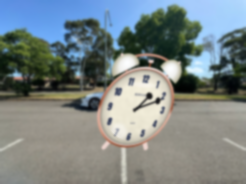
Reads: 1:11
